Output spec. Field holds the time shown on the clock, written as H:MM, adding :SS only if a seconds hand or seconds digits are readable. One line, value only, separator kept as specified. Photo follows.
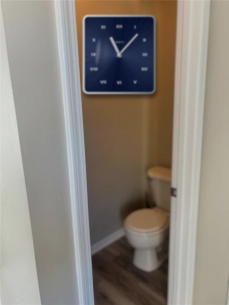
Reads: 11:07
